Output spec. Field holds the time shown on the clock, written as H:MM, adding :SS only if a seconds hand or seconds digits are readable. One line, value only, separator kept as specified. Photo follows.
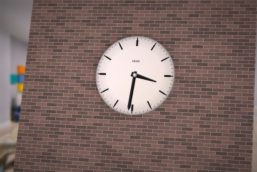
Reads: 3:31
